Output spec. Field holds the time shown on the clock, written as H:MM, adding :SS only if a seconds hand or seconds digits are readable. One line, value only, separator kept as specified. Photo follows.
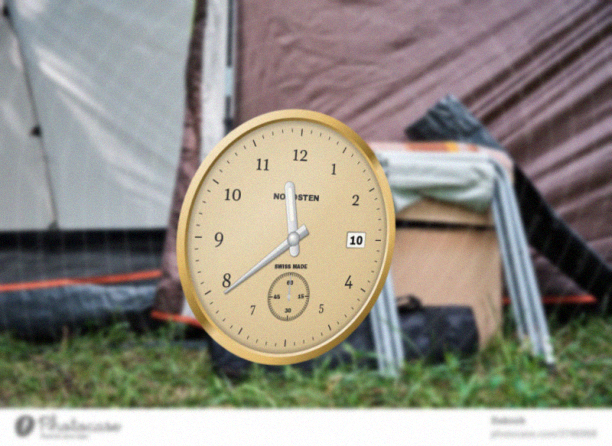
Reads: 11:39
